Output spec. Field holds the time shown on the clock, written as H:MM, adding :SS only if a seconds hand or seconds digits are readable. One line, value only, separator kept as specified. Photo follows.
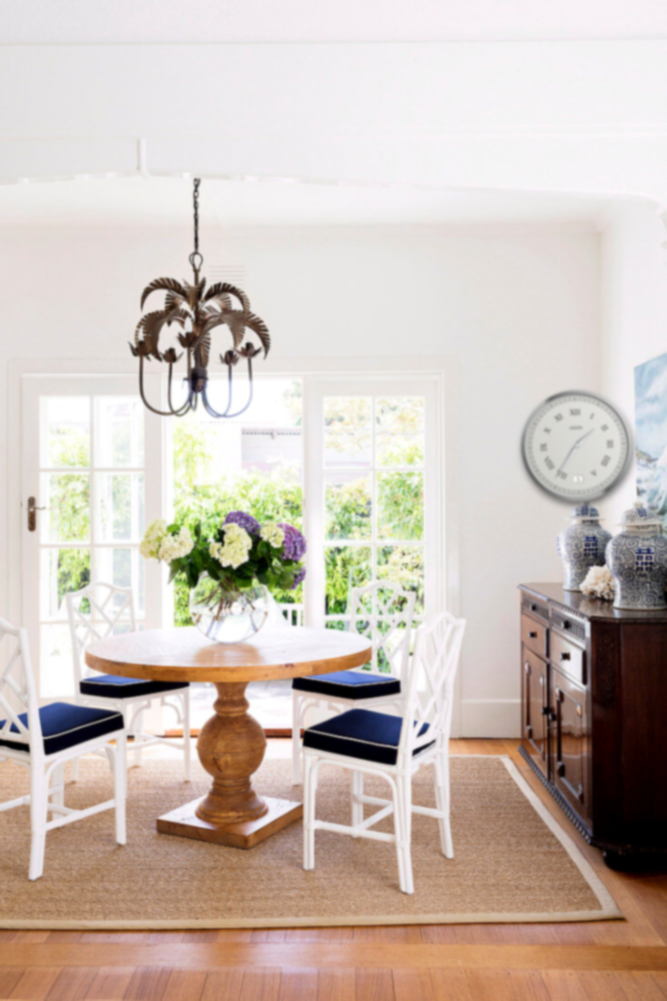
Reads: 1:36
